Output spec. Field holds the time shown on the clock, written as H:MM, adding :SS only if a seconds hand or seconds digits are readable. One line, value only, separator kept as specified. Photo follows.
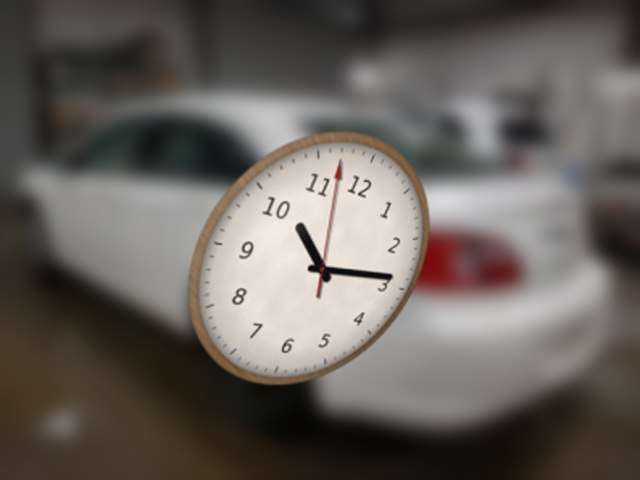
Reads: 10:13:57
